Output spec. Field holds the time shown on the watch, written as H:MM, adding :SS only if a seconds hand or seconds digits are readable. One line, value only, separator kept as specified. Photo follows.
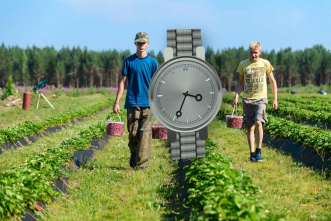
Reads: 3:34
